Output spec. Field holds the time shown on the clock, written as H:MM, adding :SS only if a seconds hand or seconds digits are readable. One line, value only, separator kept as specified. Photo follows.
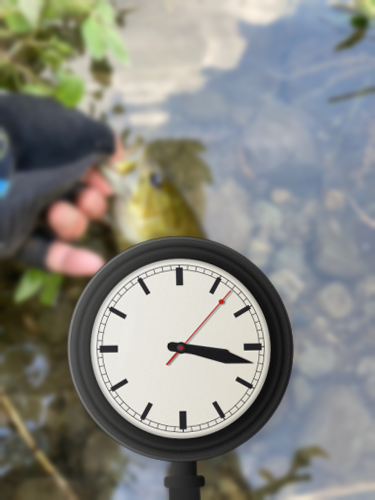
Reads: 3:17:07
